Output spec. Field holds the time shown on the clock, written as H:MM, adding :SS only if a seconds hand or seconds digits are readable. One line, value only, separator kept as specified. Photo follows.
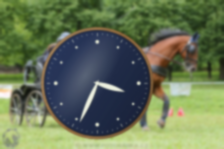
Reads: 3:34
